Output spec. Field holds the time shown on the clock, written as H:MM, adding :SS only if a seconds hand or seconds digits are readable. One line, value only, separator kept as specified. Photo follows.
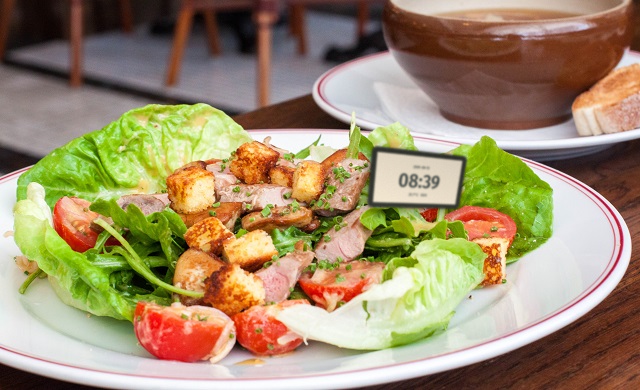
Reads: 8:39
